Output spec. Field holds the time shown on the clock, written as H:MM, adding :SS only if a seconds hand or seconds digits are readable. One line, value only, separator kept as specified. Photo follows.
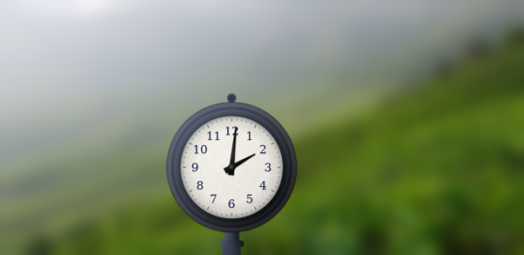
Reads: 2:01
